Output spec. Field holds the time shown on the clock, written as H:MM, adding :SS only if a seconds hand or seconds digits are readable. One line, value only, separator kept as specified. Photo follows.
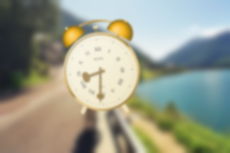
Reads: 8:31
